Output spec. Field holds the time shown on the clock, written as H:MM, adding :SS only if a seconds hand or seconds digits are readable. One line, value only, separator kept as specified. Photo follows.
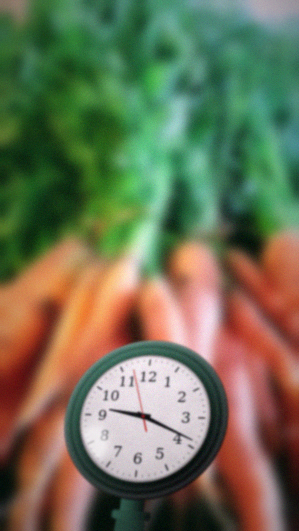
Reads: 9:18:57
